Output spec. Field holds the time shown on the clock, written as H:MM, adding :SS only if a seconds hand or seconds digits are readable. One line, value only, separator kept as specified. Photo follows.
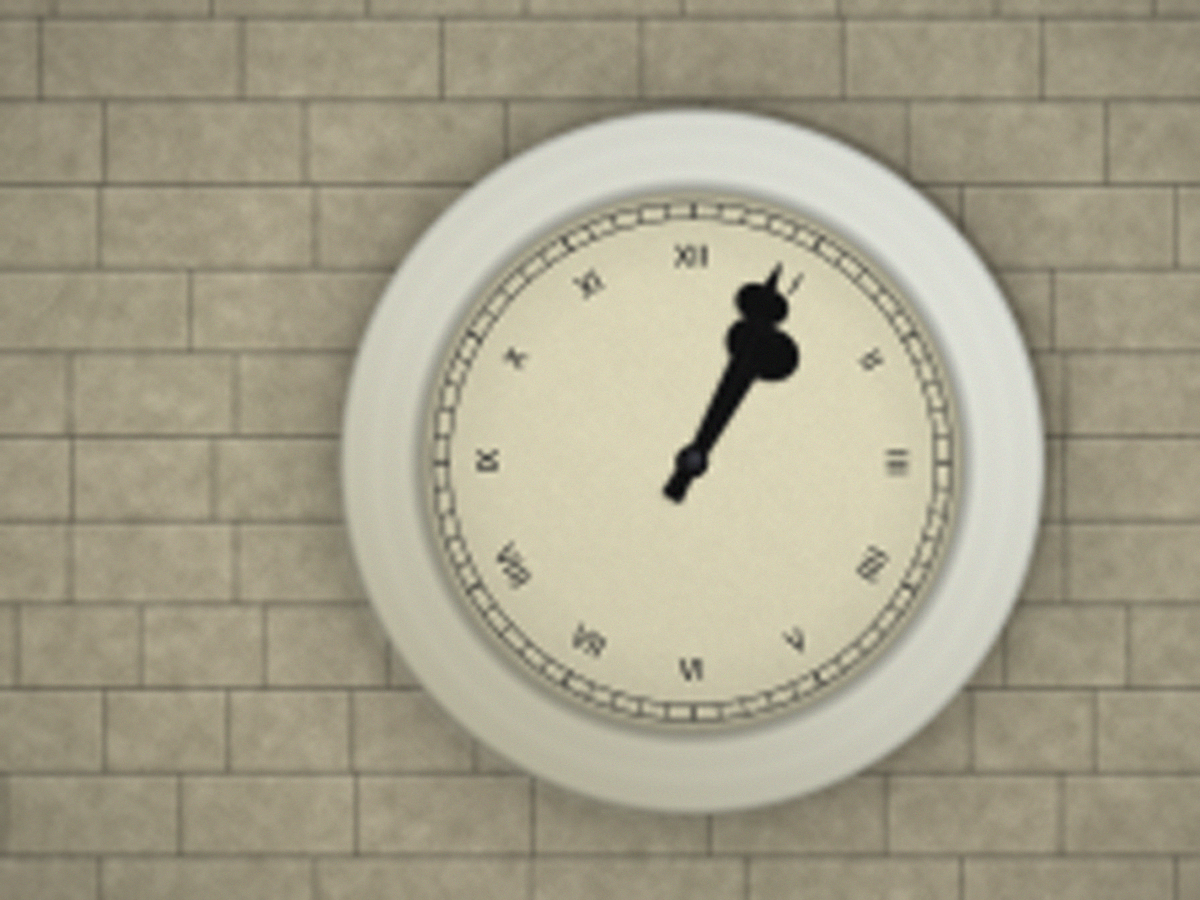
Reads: 1:04
